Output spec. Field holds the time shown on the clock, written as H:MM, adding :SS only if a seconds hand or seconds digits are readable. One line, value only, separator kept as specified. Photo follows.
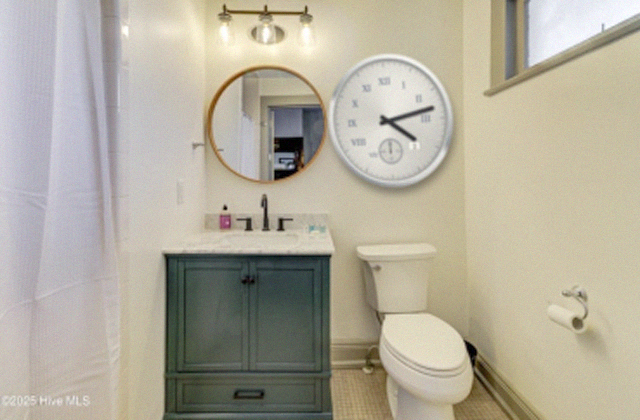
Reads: 4:13
